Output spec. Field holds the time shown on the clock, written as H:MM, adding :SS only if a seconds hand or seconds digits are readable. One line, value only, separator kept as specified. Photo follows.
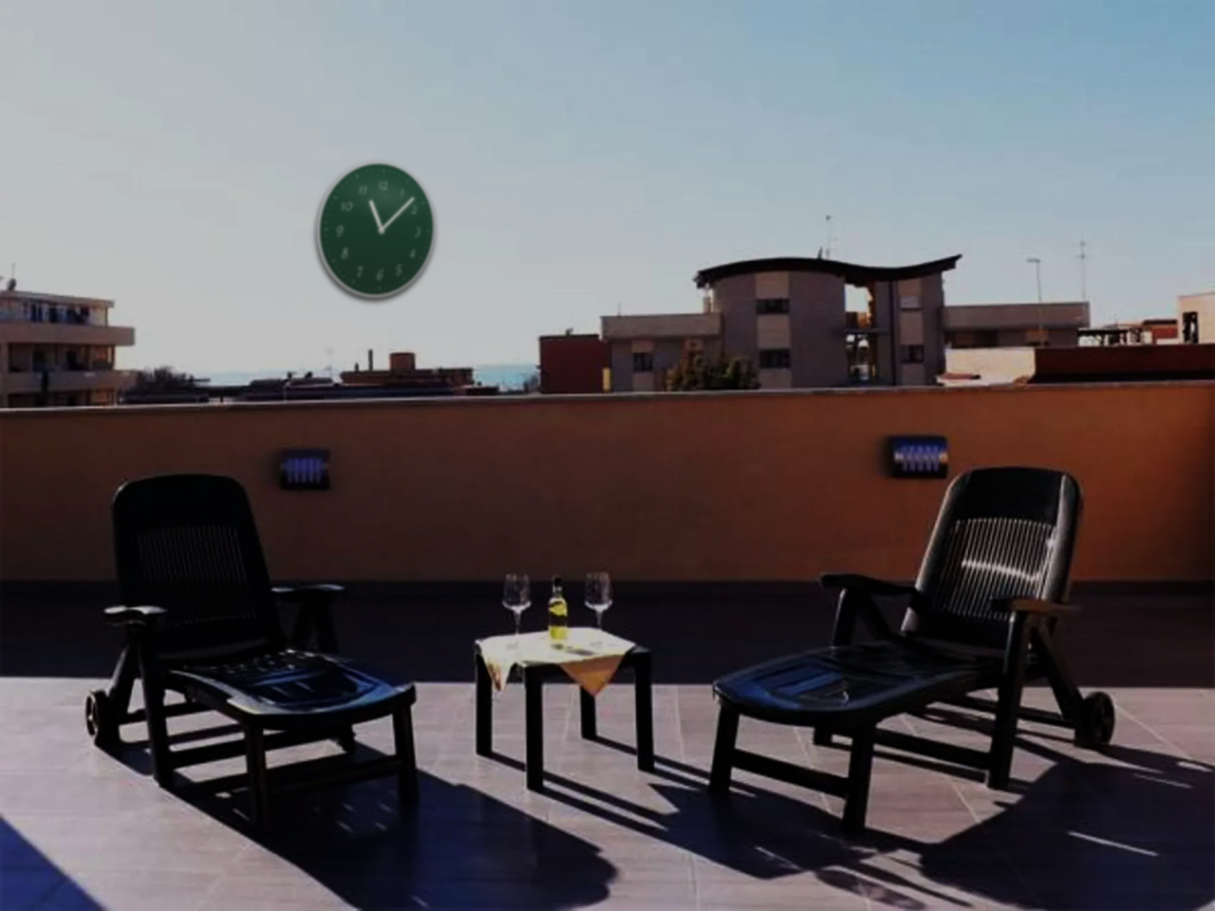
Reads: 11:08
